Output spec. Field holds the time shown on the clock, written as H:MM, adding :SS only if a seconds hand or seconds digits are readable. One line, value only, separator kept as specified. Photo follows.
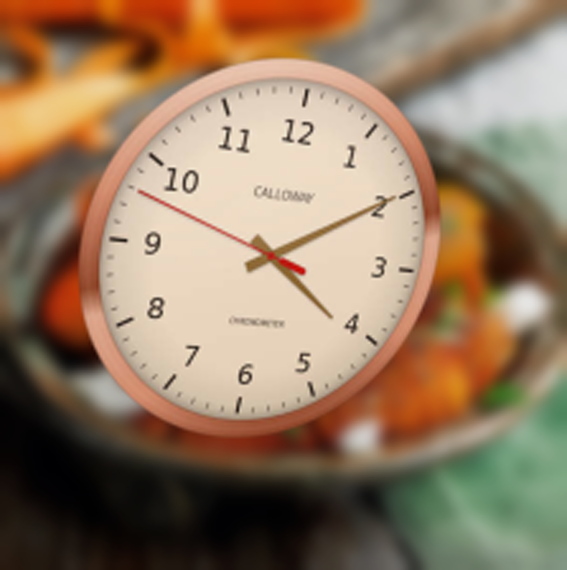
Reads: 4:09:48
